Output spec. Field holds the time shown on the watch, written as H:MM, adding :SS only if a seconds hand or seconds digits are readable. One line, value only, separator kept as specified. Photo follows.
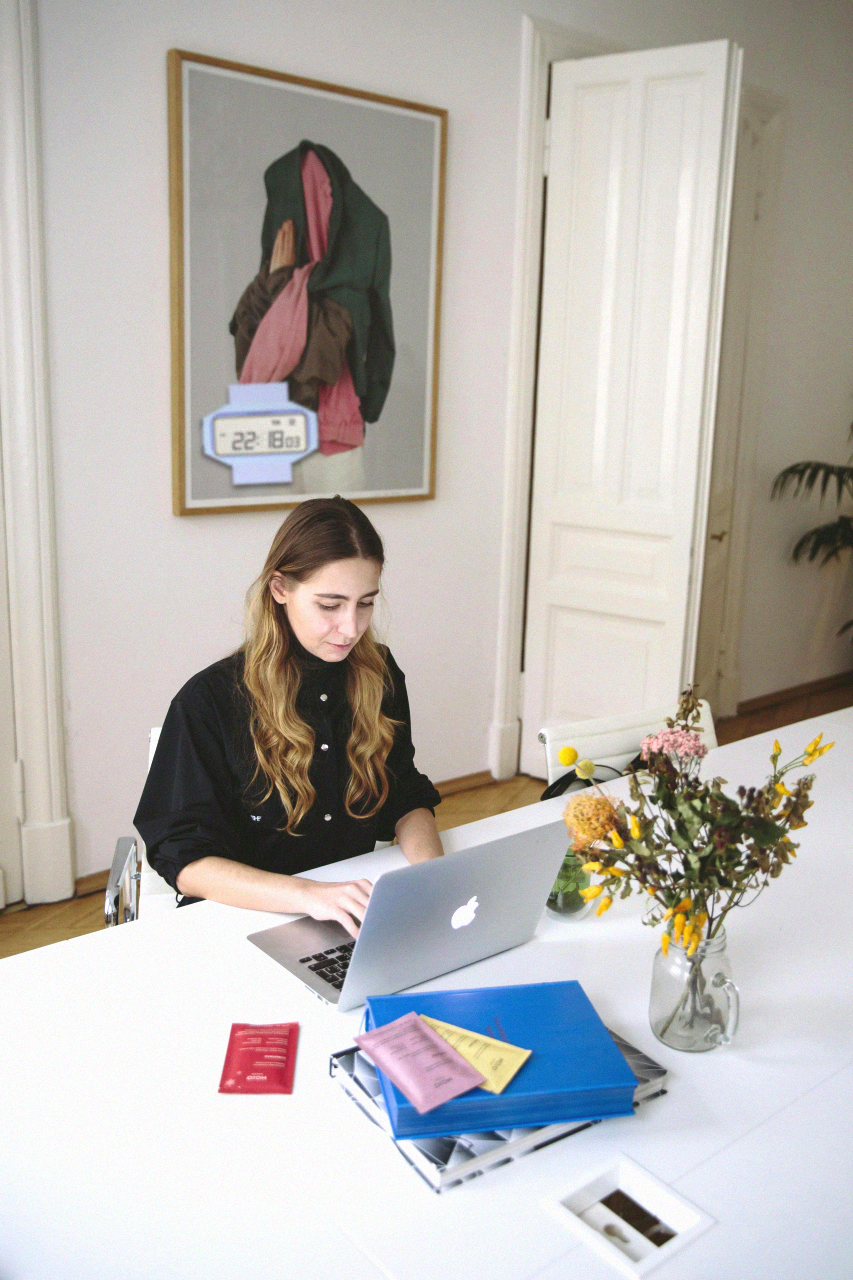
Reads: 22:18
